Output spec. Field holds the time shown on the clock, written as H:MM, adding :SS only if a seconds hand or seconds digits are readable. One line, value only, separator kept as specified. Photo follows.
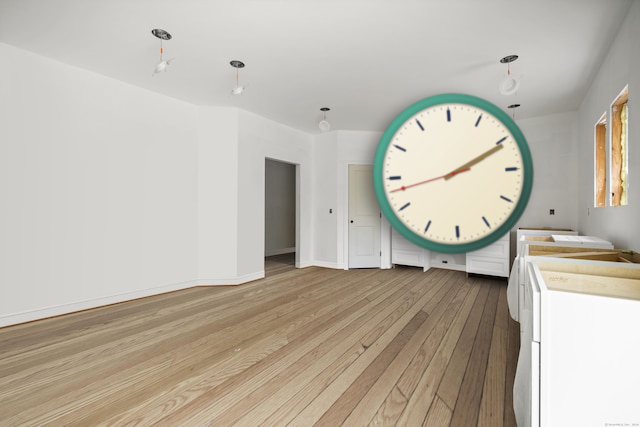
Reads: 2:10:43
